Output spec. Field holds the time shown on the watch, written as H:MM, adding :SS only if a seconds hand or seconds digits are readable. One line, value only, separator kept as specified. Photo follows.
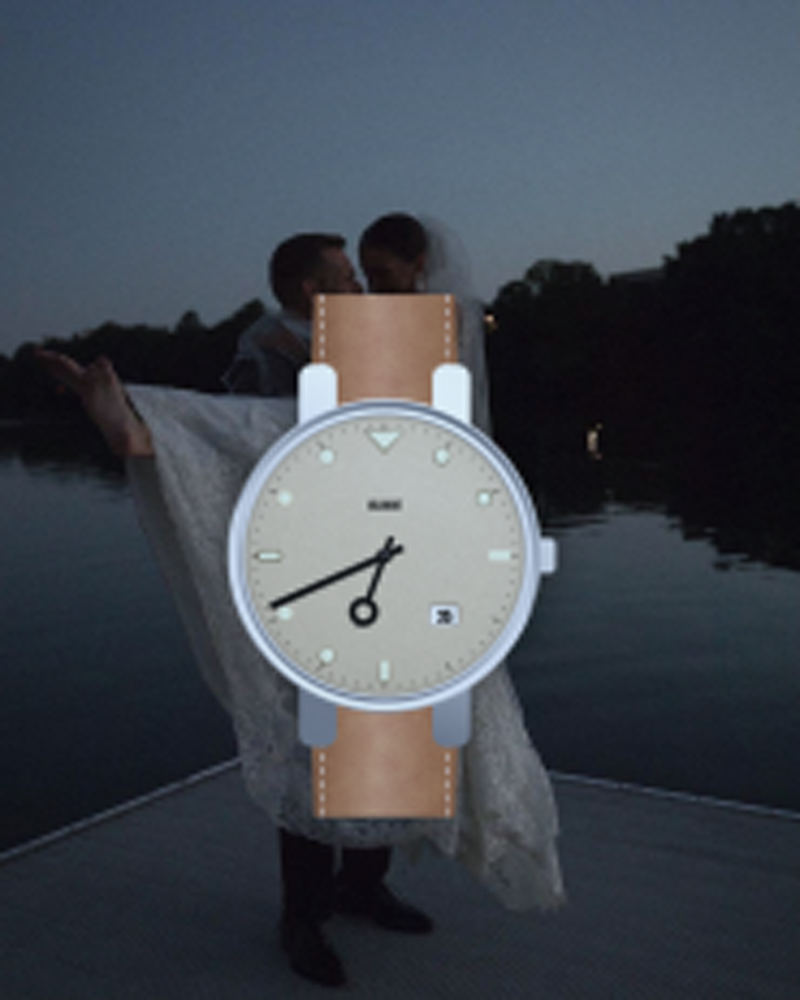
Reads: 6:41
